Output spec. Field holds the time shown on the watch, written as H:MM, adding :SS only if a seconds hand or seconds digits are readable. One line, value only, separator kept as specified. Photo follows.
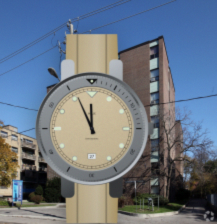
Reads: 11:56
